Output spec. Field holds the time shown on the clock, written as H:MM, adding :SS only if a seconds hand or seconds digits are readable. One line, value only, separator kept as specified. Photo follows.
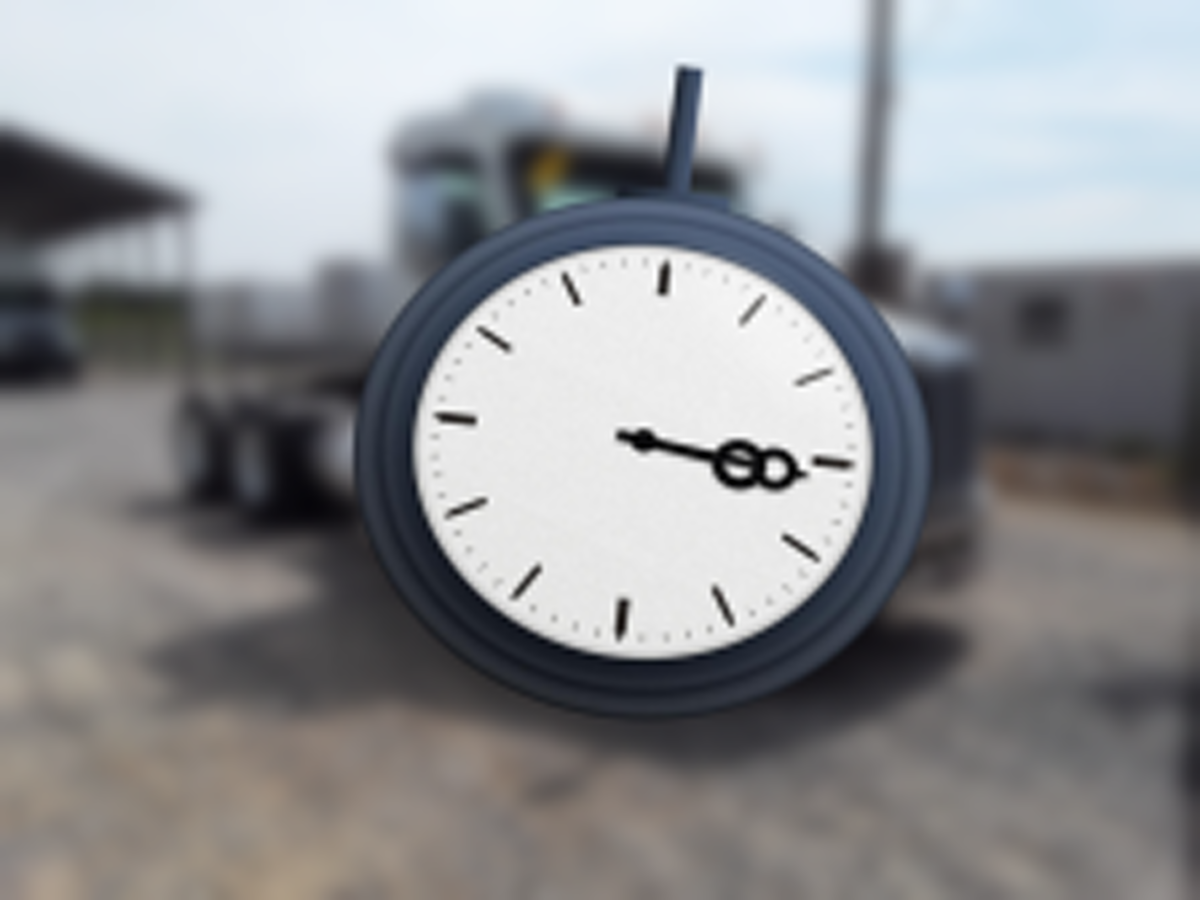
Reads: 3:16
